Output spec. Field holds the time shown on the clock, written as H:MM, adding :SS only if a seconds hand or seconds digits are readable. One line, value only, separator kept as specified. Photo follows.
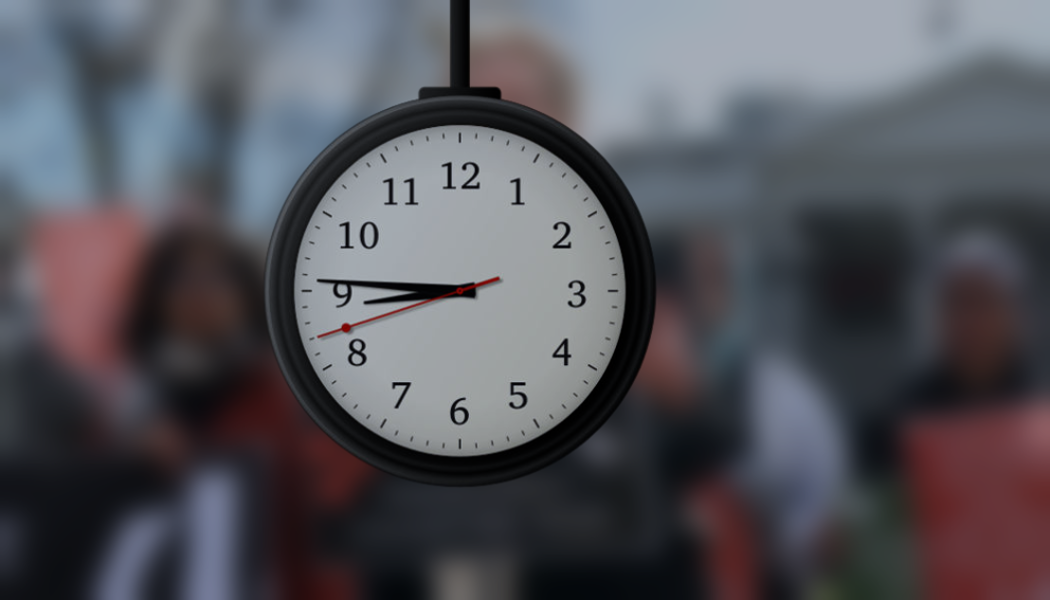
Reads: 8:45:42
